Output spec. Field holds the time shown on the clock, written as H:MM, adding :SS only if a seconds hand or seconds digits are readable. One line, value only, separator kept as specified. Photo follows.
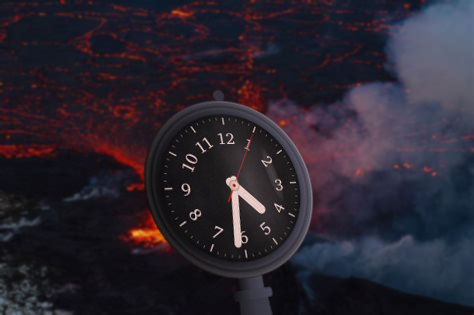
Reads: 4:31:05
